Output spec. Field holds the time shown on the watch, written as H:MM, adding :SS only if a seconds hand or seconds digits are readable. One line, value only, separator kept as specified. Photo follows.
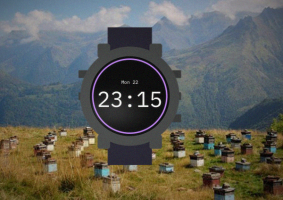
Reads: 23:15
